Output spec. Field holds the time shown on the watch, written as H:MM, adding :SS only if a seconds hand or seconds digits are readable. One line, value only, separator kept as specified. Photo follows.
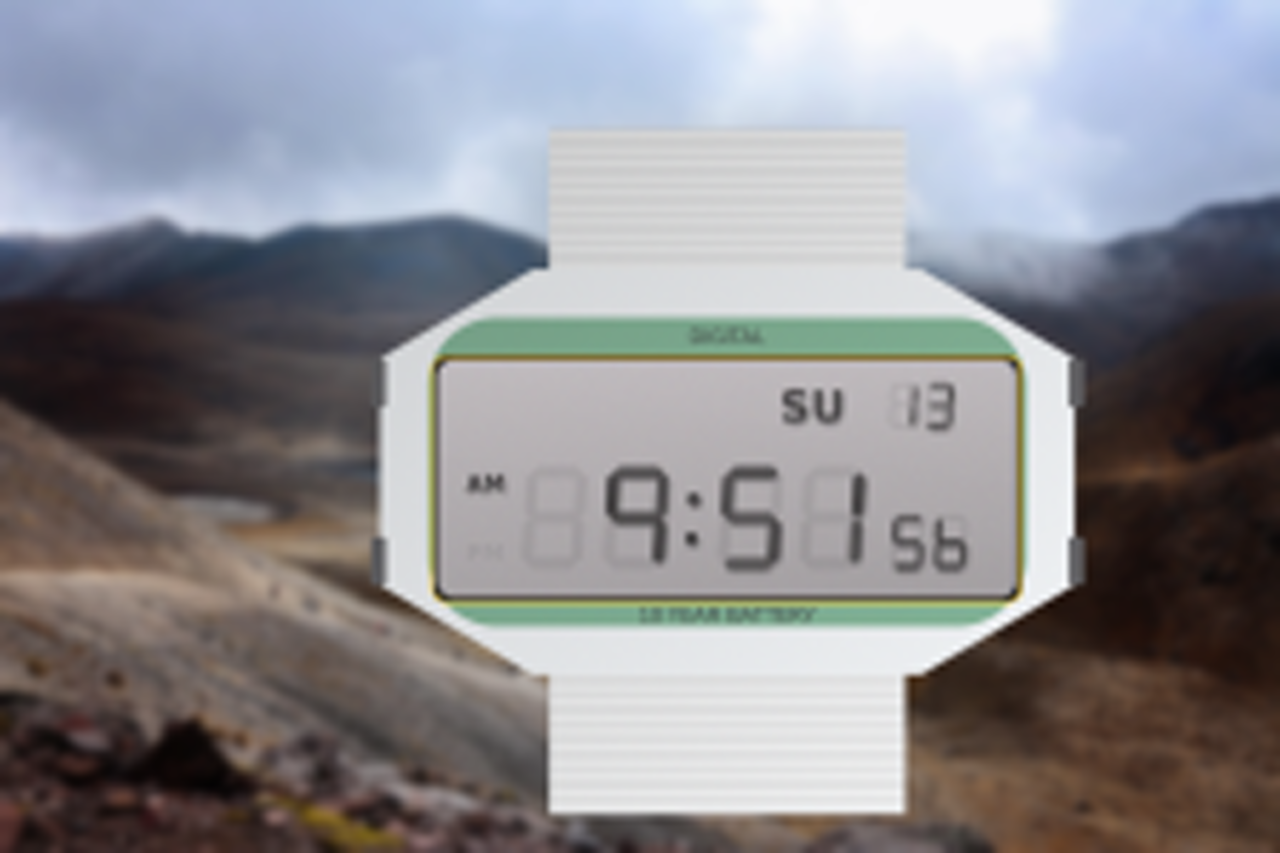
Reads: 9:51:56
